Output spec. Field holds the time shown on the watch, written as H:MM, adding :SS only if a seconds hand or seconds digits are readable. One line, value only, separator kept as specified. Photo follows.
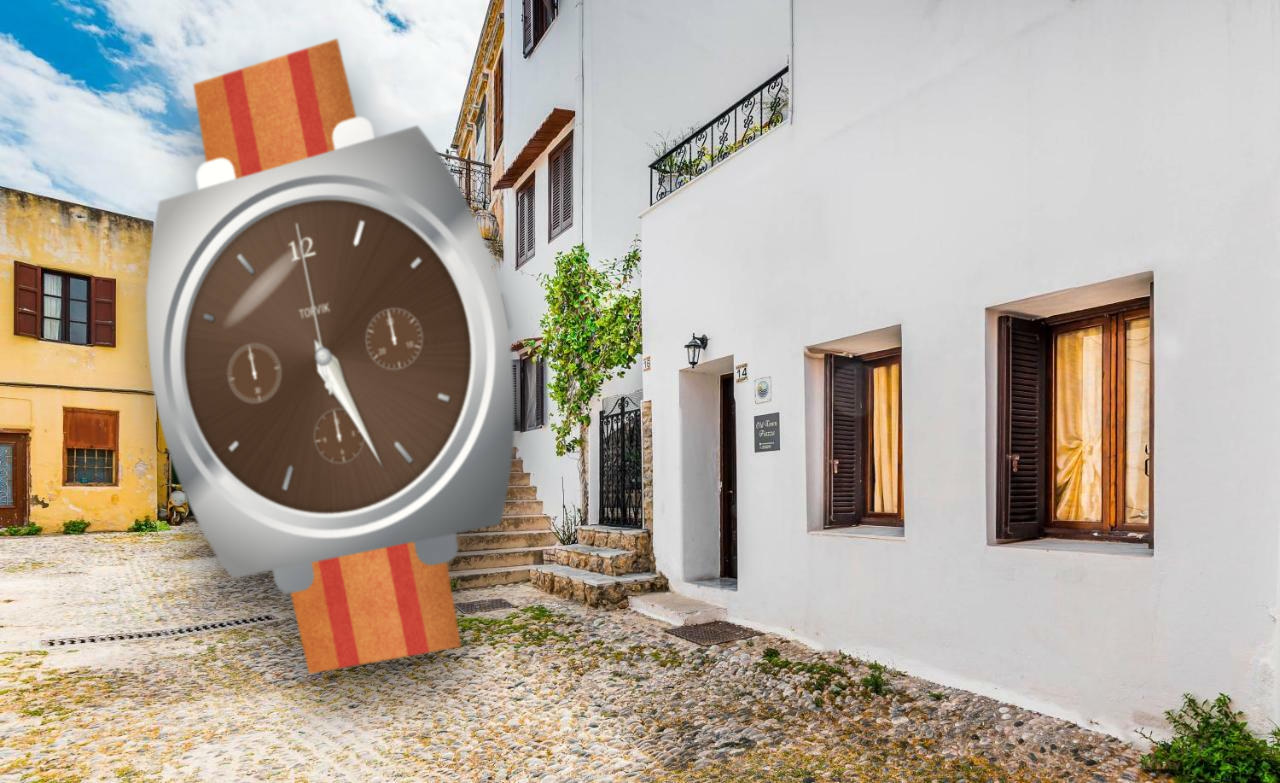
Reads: 5:27
